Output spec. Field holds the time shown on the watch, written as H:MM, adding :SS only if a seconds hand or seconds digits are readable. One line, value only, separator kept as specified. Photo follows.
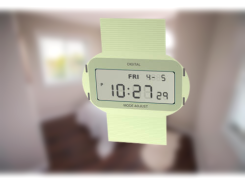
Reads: 10:27:29
